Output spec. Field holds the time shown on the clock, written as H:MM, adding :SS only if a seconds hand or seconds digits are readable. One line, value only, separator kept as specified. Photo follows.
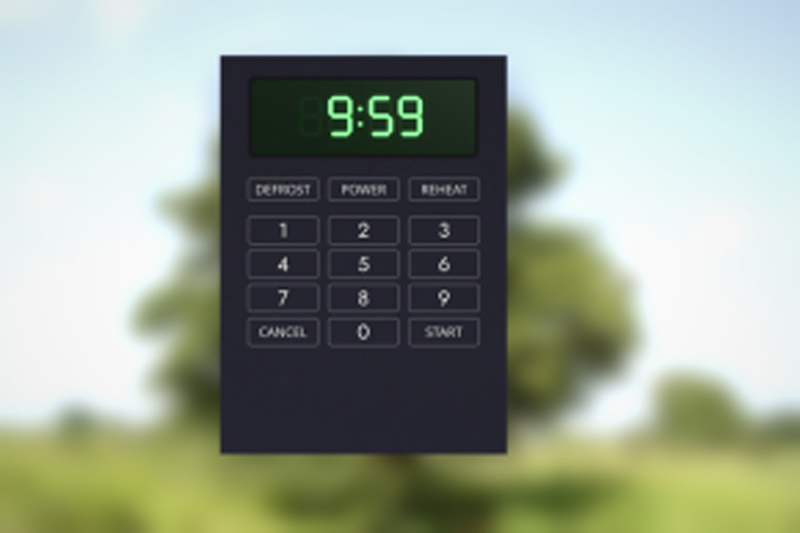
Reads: 9:59
